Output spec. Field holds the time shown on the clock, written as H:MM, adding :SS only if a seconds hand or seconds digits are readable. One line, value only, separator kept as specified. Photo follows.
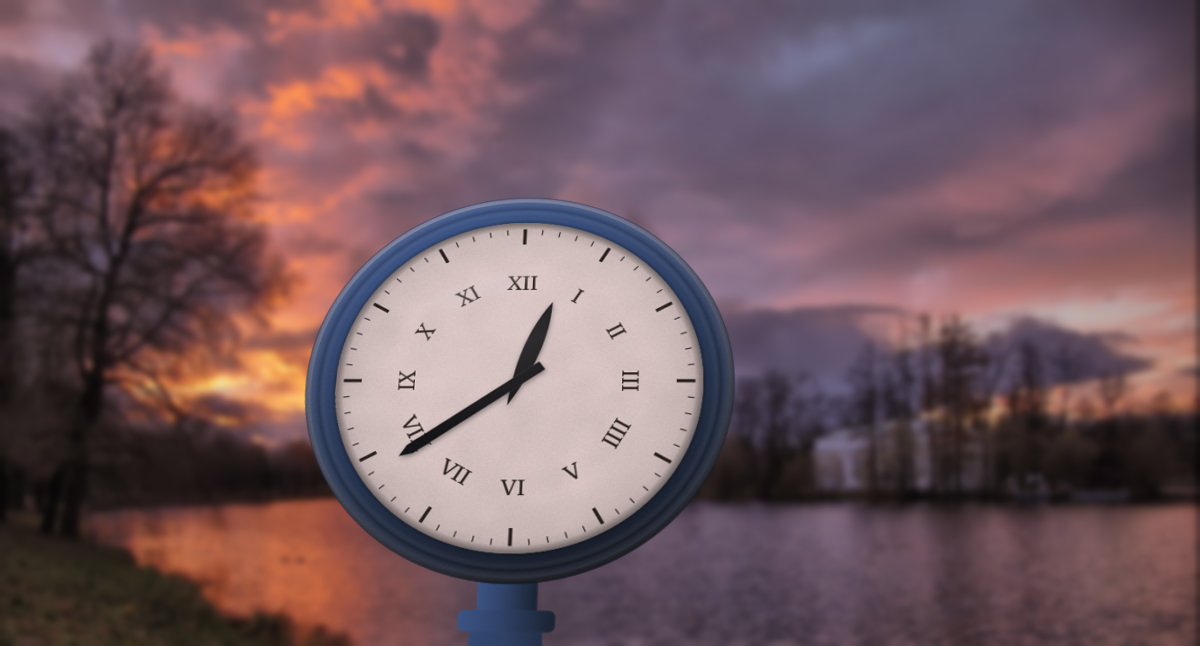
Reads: 12:39
